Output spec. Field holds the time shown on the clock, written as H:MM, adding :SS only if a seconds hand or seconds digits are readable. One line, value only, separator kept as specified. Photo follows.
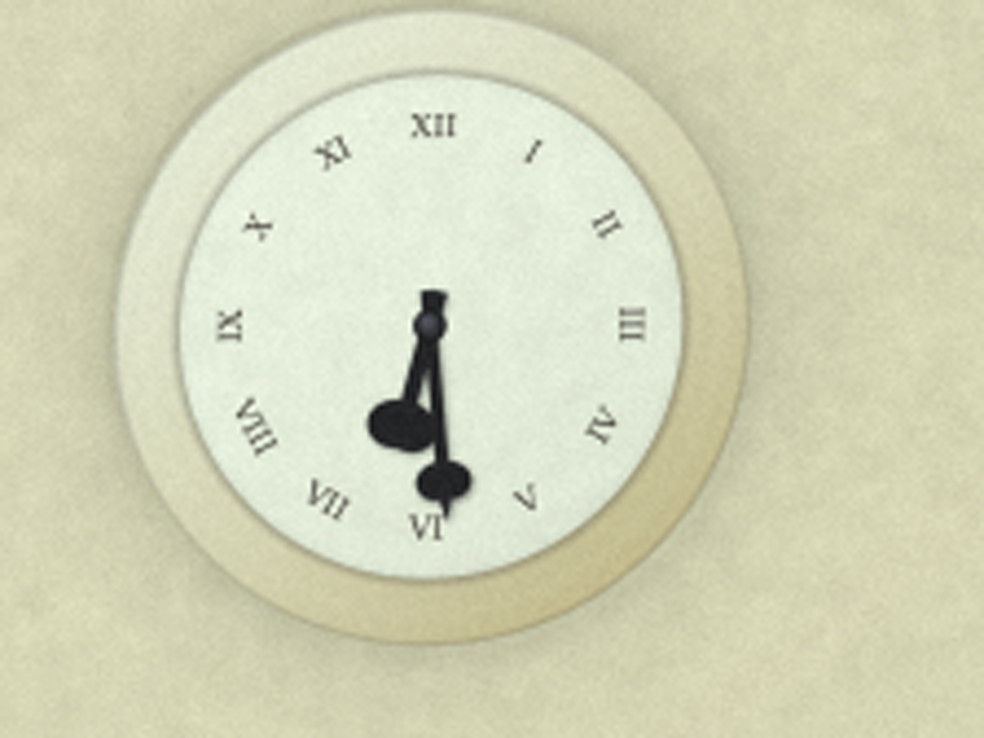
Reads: 6:29
